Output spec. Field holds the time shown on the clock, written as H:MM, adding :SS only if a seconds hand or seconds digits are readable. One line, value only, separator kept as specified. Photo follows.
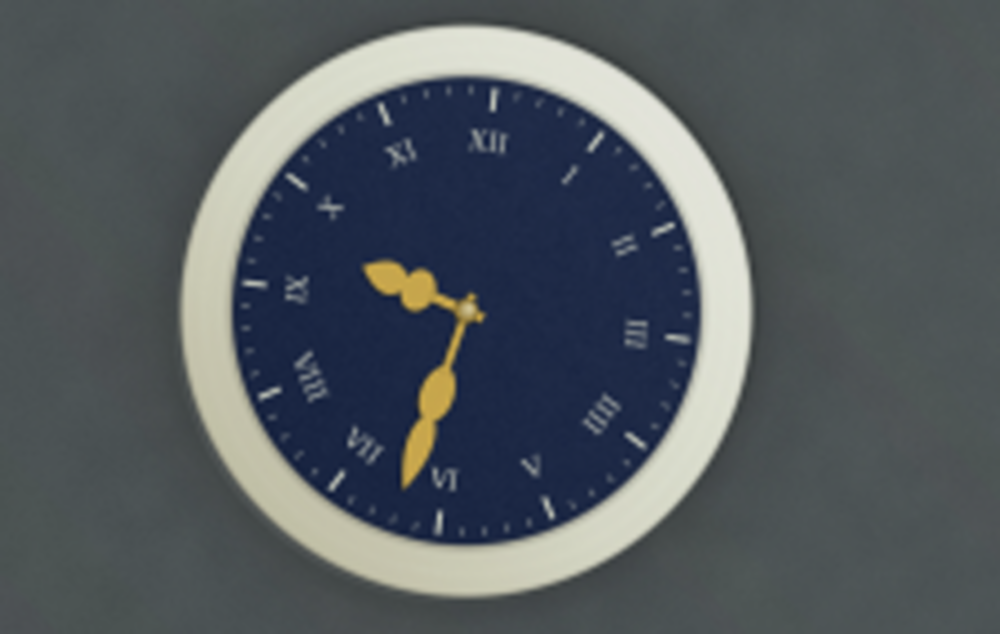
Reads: 9:32
